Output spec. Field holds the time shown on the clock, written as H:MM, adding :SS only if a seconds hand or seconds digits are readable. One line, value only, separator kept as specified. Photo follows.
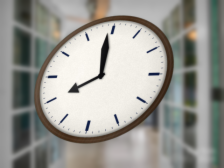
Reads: 7:59
